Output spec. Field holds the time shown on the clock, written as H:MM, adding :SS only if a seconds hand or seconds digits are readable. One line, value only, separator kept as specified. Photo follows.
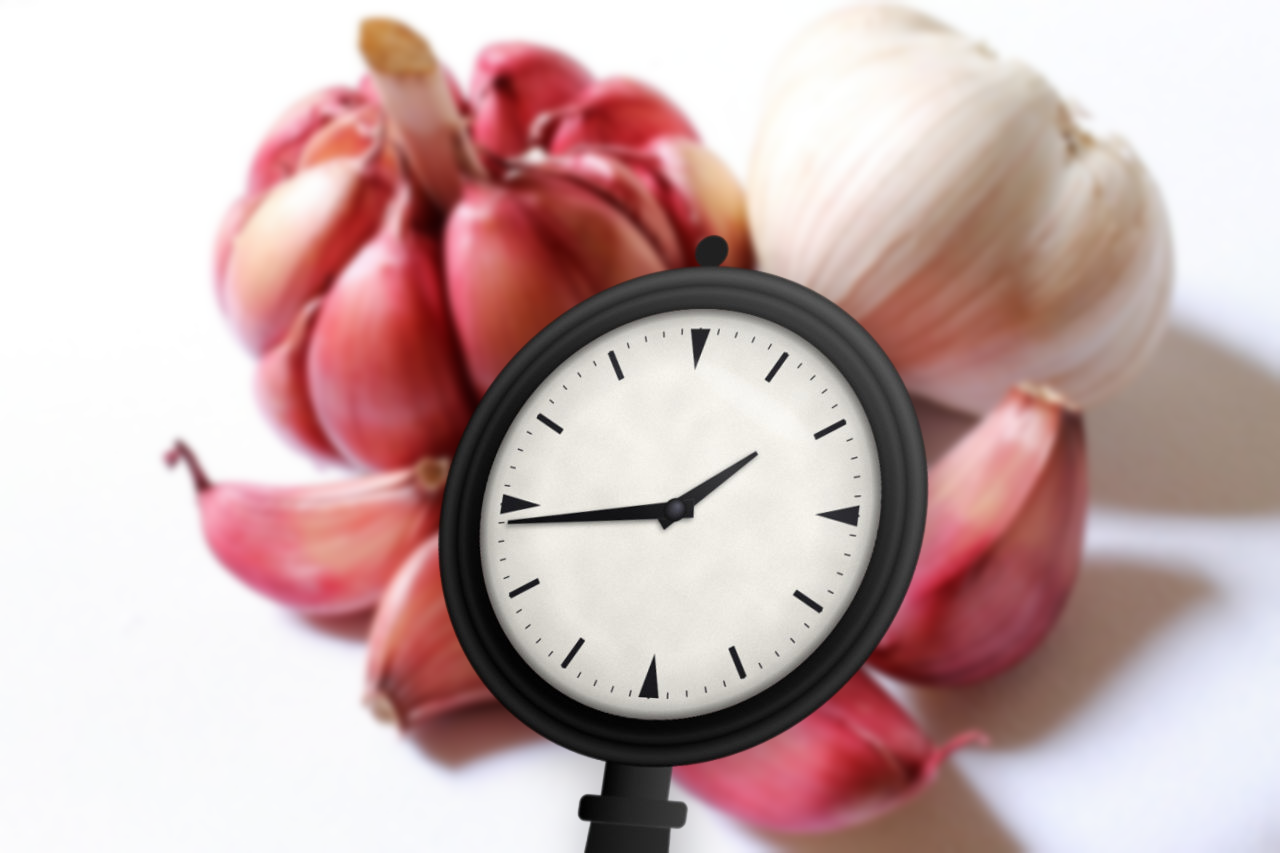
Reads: 1:44
